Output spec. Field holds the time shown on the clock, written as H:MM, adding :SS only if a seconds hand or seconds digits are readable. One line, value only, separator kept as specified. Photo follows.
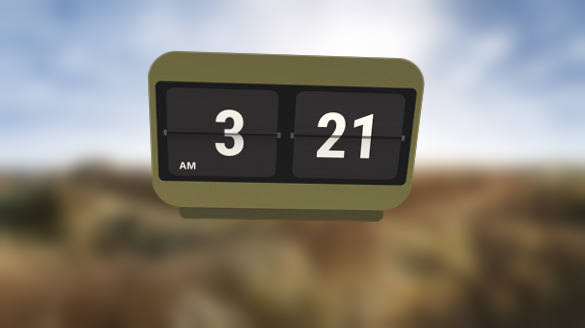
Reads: 3:21
